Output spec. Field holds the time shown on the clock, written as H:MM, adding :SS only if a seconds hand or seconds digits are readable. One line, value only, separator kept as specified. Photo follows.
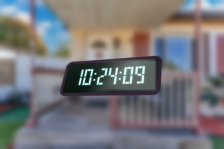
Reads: 10:24:09
